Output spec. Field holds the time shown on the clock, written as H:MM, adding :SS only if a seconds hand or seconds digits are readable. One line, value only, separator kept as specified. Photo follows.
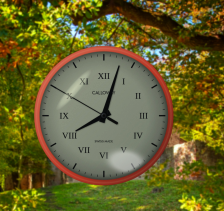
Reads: 8:02:50
